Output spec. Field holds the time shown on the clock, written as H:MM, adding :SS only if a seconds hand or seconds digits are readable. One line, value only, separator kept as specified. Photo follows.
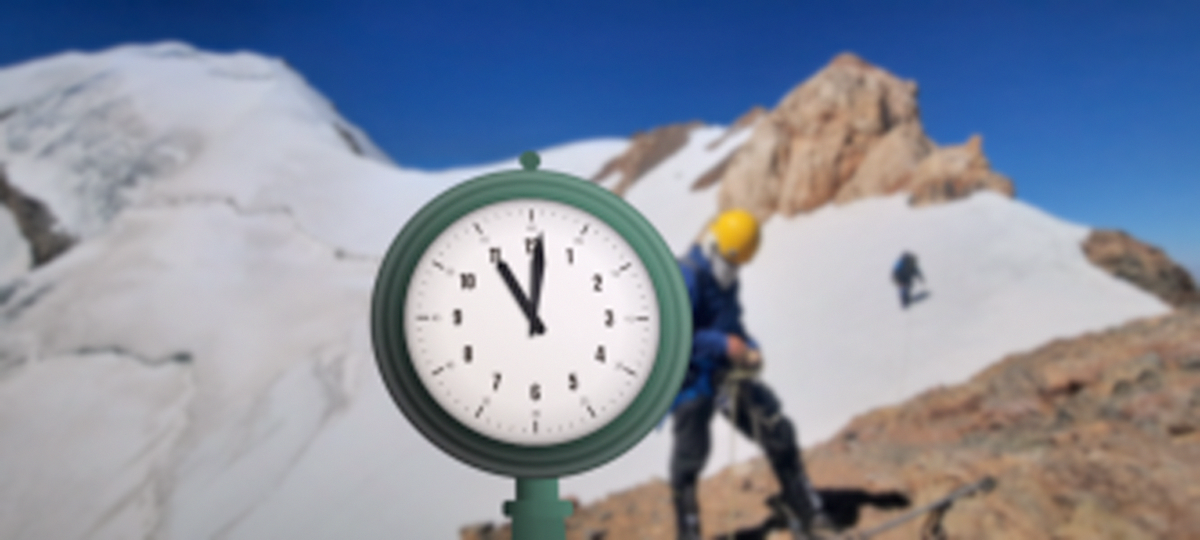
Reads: 11:01
